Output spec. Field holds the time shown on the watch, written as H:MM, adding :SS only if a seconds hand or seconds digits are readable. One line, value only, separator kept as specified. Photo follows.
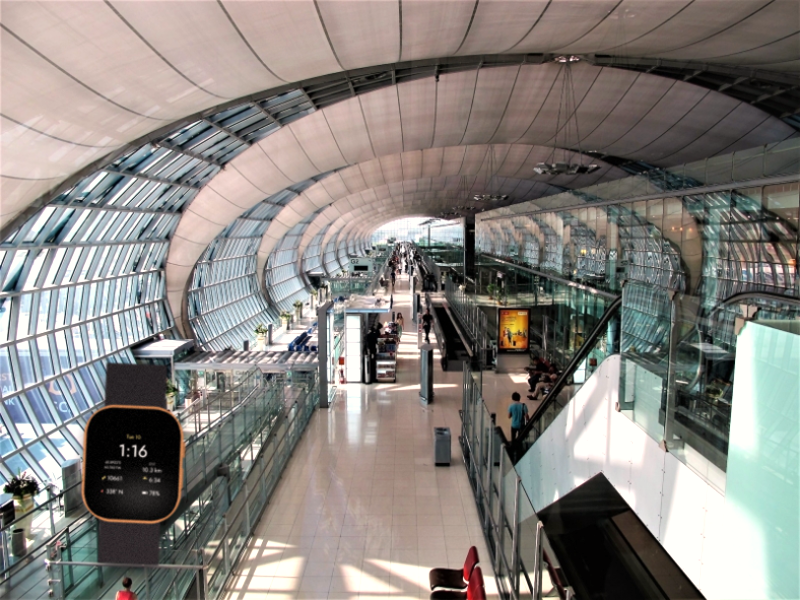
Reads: 1:16
